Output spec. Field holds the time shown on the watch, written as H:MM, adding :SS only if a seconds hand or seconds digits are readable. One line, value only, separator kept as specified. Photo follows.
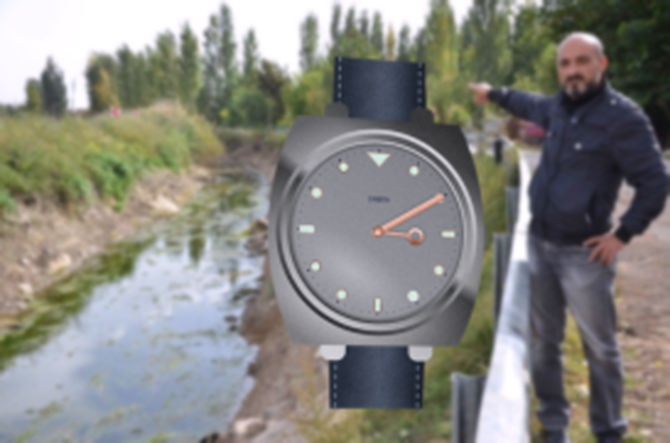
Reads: 3:10
